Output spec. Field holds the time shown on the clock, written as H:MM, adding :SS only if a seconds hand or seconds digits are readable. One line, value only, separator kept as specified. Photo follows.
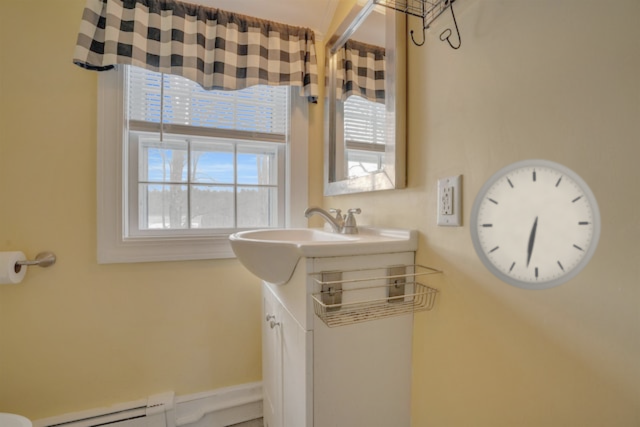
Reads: 6:32
